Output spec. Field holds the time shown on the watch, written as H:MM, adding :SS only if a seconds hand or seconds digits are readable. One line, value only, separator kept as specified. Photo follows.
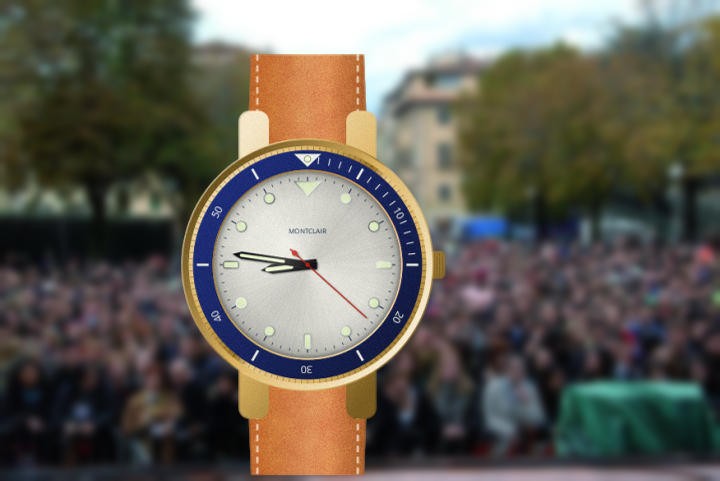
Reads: 8:46:22
